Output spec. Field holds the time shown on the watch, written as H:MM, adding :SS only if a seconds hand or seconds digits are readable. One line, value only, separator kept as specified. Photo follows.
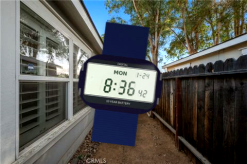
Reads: 8:36:42
